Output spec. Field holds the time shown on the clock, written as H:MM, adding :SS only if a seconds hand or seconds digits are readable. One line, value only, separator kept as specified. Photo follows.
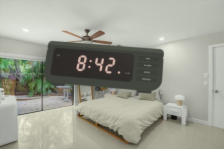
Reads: 8:42
